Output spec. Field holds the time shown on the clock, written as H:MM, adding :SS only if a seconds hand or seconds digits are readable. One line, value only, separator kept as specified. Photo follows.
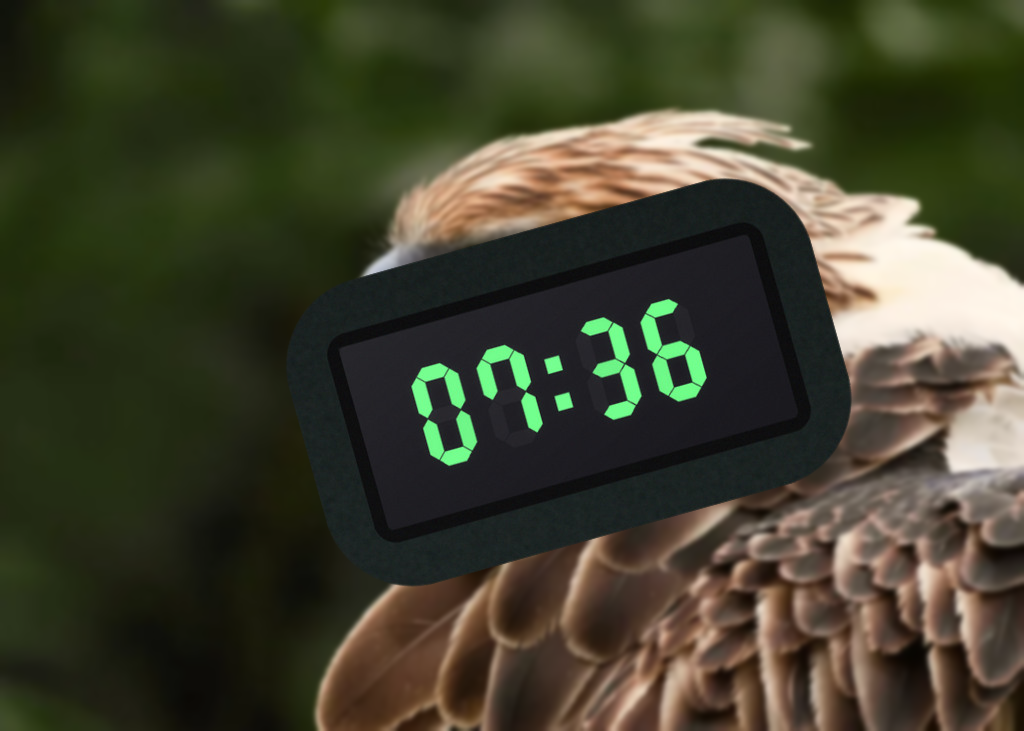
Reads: 7:36
